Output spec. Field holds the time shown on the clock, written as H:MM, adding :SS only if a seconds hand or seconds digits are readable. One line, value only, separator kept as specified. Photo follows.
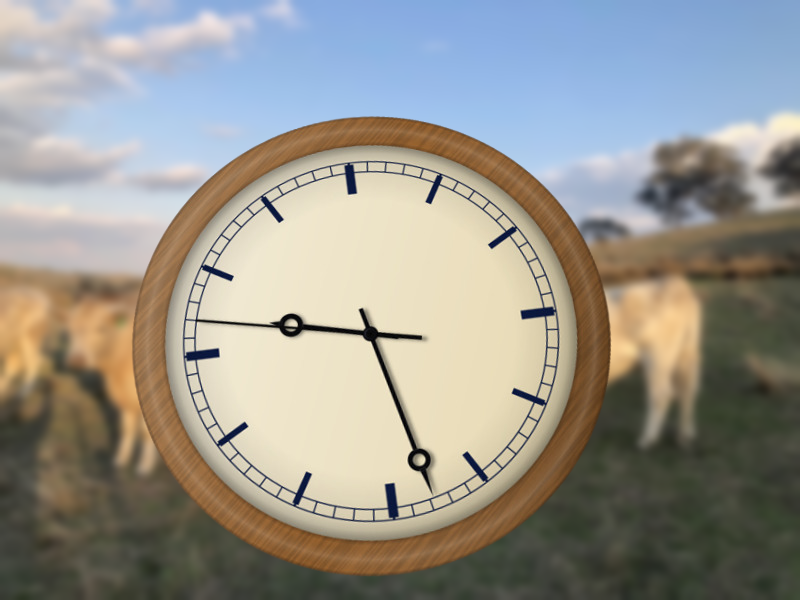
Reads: 9:27:47
